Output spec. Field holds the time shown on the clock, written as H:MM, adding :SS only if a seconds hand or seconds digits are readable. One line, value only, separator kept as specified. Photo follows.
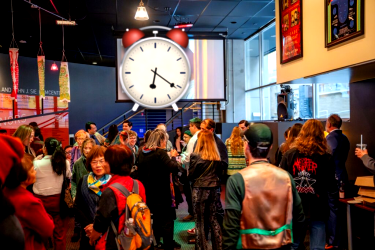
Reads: 6:21
